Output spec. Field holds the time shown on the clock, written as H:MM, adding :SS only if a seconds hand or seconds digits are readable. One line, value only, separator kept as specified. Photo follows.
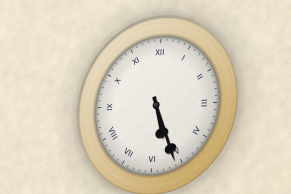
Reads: 5:26
